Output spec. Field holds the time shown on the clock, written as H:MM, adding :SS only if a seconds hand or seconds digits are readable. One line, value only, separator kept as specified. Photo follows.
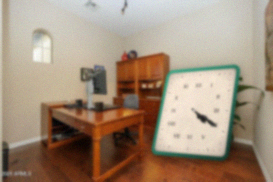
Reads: 4:20
